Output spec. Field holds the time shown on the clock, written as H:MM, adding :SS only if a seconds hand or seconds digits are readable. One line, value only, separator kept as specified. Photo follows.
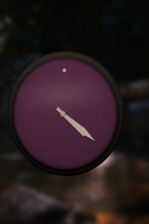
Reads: 4:21
